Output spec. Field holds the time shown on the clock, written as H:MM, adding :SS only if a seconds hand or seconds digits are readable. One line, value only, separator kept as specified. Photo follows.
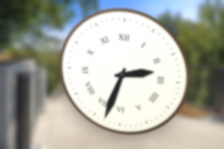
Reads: 2:33
